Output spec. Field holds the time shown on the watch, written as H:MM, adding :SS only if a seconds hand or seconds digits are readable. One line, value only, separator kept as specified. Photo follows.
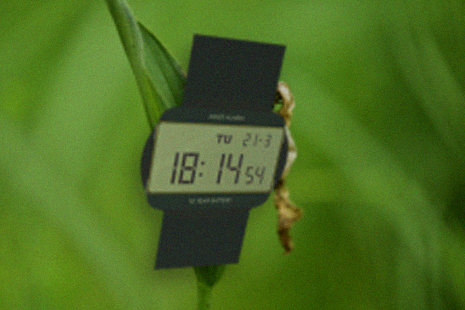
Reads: 18:14:54
